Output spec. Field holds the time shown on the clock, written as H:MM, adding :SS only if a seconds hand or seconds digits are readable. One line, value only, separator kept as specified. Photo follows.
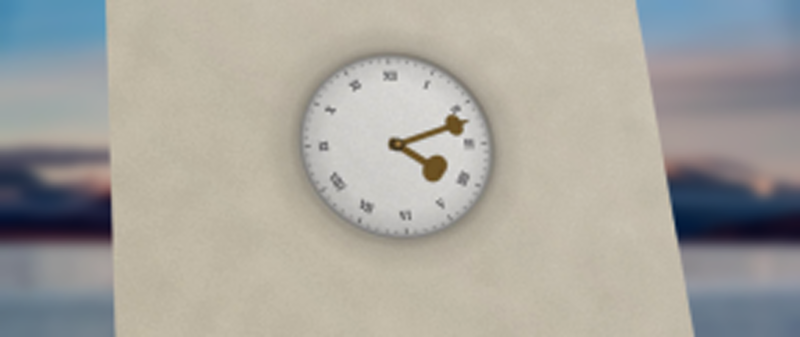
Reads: 4:12
